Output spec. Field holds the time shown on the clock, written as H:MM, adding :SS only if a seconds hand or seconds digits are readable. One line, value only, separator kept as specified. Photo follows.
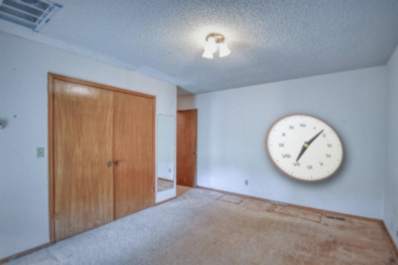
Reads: 7:08
